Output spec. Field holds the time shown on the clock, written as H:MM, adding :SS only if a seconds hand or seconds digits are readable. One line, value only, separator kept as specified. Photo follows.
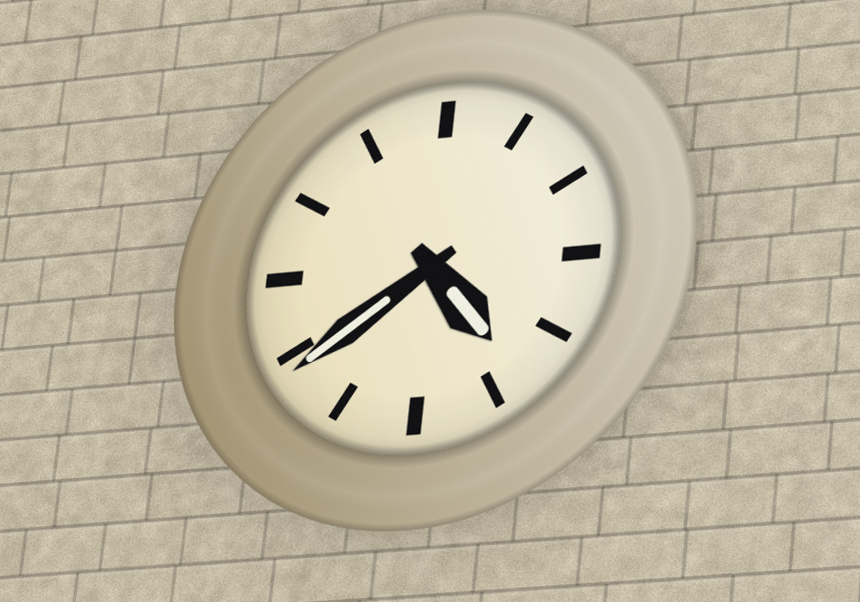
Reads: 4:39
